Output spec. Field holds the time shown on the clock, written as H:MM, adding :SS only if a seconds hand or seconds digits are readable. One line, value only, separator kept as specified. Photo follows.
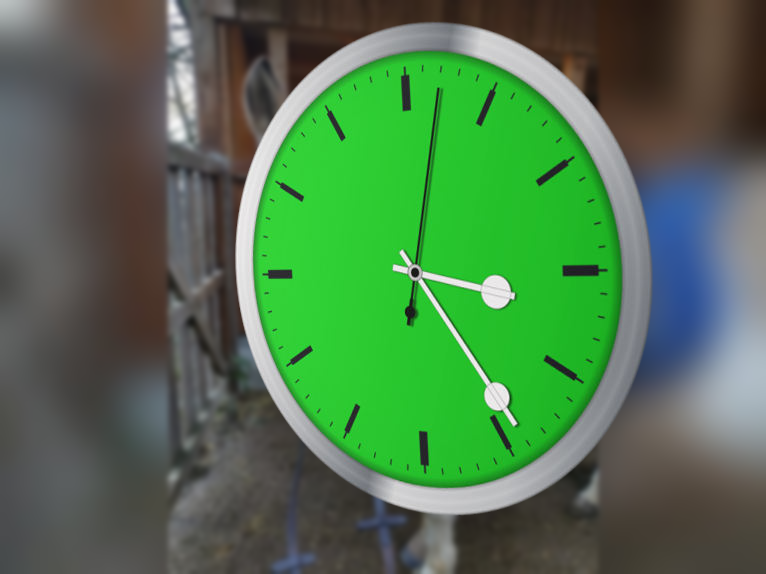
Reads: 3:24:02
